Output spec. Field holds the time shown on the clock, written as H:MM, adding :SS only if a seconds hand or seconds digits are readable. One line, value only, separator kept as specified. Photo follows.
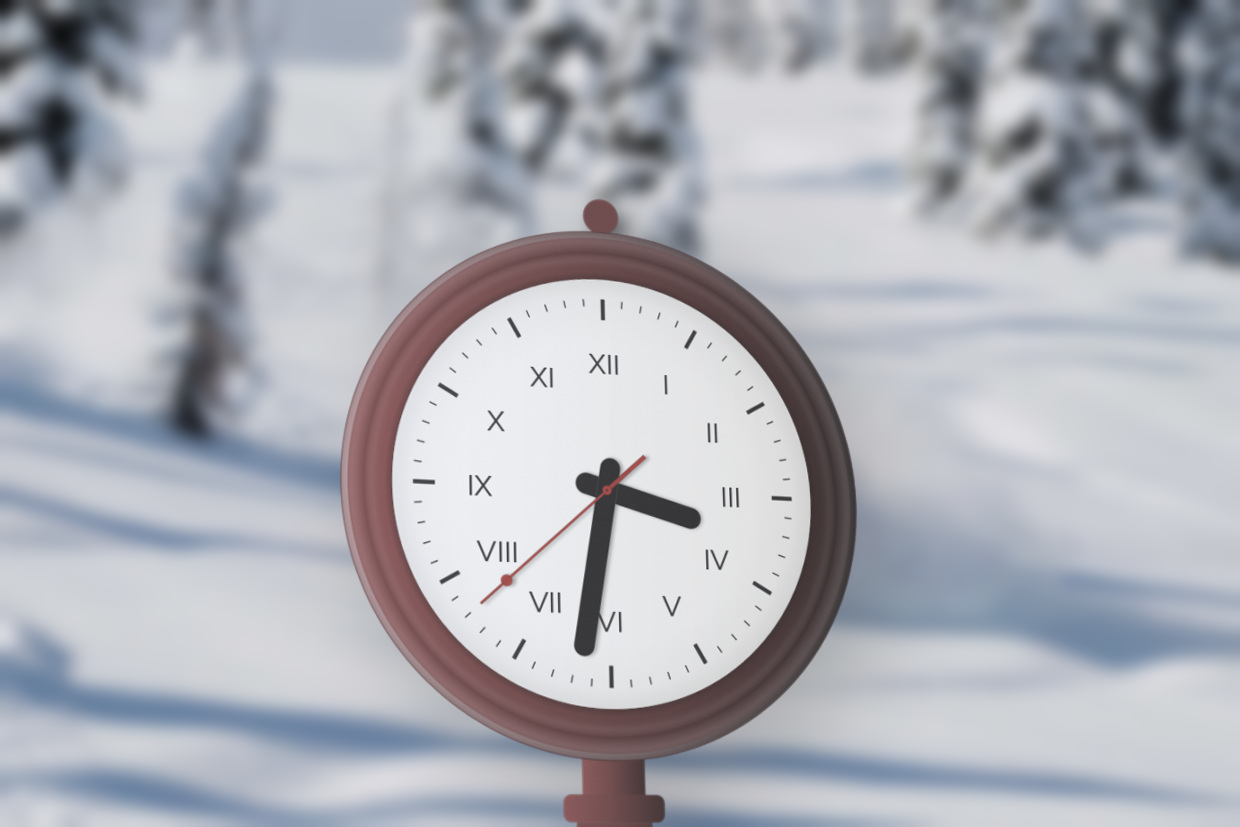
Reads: 3:31:38
